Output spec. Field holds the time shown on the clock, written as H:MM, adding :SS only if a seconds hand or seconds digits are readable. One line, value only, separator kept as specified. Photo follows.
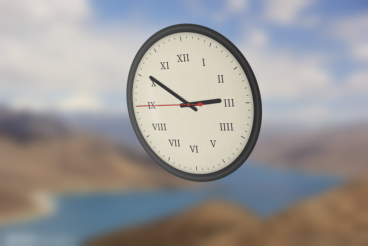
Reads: 2:50:45
